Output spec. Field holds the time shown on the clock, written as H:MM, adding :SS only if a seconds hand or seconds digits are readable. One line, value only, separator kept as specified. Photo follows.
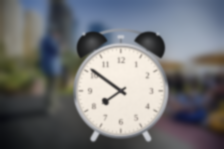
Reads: 7:51
